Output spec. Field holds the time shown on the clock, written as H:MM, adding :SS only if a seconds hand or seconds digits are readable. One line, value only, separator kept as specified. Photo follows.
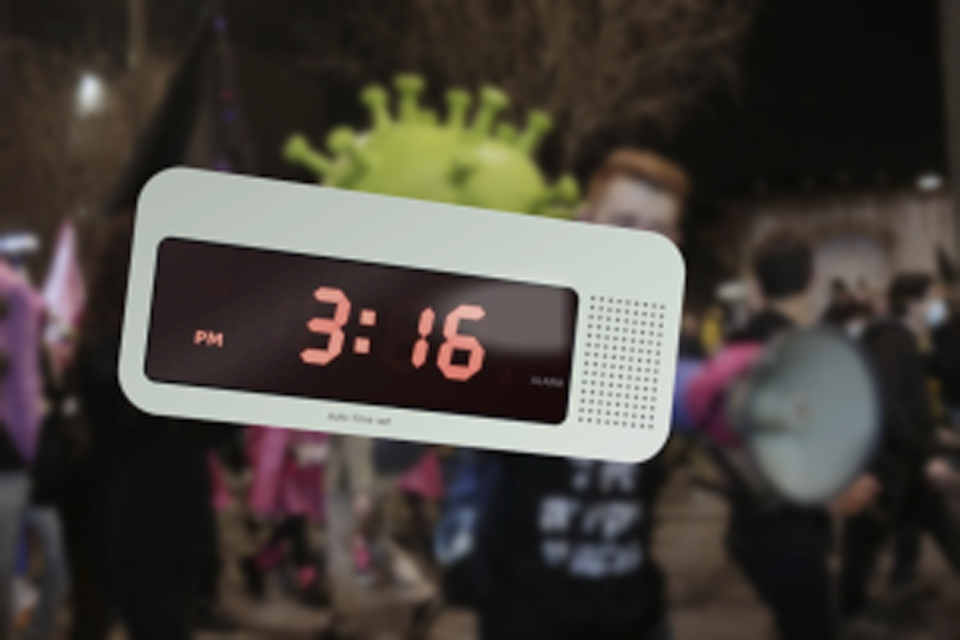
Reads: 3:16
